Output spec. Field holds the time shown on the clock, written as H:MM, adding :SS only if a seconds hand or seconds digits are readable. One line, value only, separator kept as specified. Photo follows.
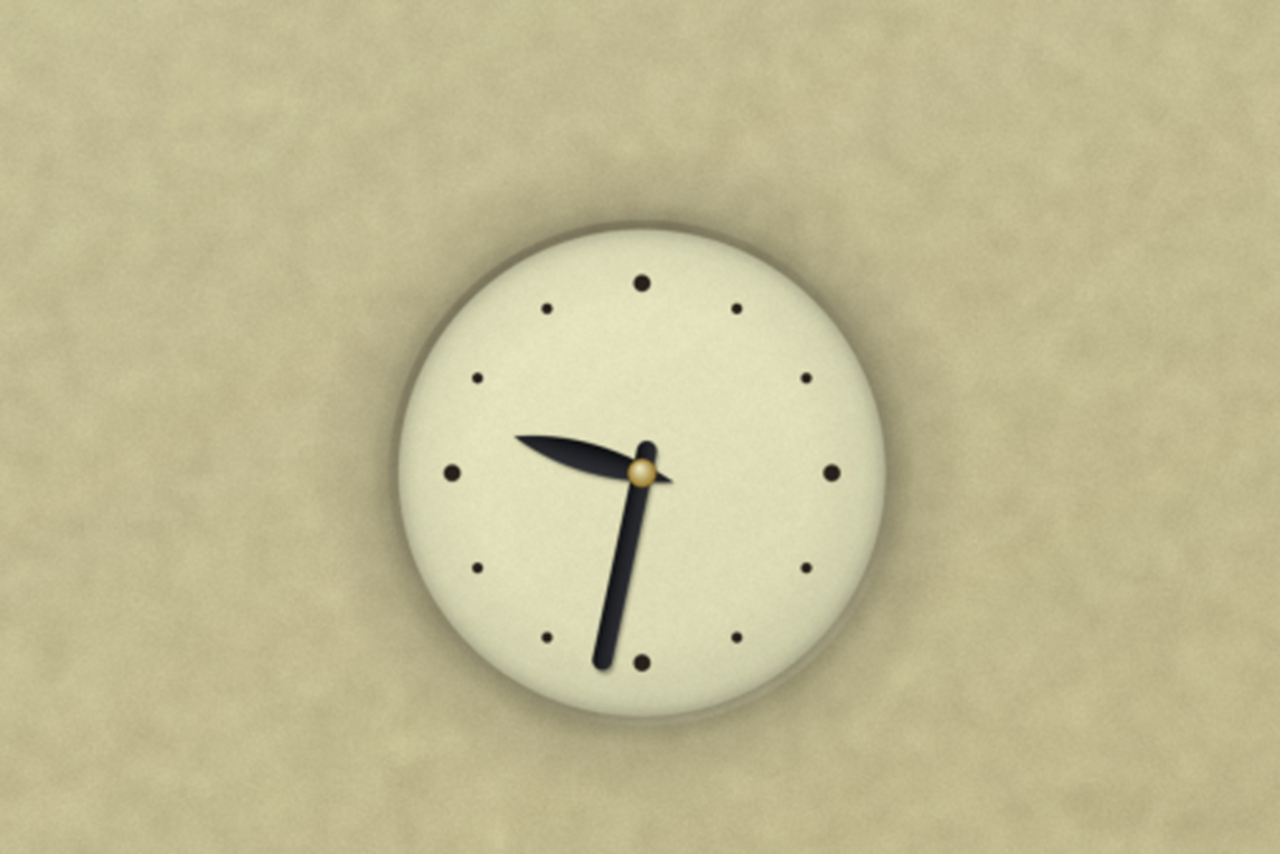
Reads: 9:32
